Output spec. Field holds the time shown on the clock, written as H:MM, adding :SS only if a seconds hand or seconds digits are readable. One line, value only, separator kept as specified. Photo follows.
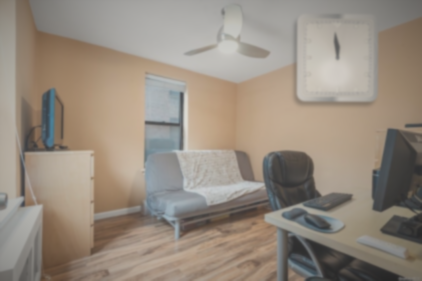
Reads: 11:59
